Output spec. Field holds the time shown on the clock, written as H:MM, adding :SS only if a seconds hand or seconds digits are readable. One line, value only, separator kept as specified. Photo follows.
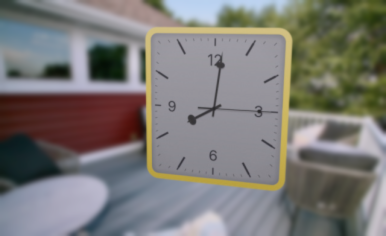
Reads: 8:01:15
